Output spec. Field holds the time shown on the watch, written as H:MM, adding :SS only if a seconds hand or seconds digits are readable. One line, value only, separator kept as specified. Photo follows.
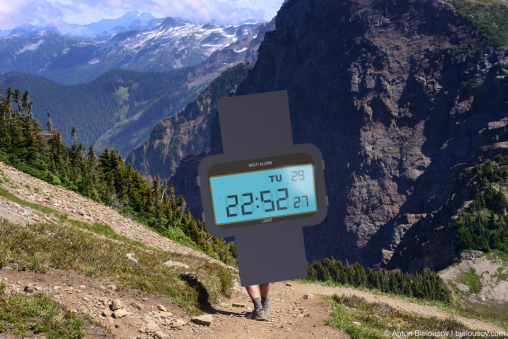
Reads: 22:52:27
